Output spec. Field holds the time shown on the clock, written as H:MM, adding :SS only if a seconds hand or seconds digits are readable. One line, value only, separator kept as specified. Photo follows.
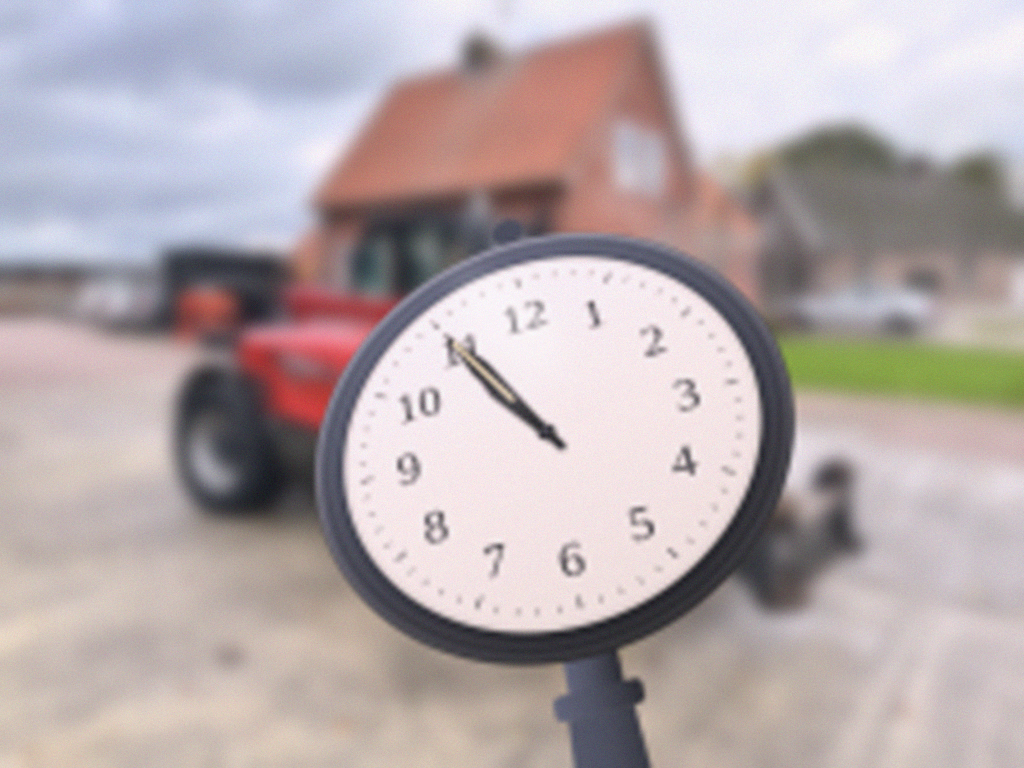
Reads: 10:55
